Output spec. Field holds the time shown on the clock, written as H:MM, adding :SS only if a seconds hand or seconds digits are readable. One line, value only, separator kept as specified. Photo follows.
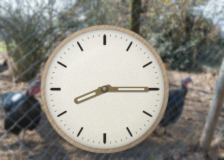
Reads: 8:15
